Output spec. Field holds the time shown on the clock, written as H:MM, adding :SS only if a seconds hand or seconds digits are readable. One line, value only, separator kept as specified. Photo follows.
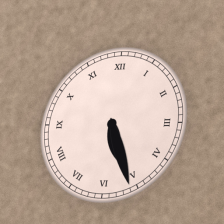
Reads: 5:26
